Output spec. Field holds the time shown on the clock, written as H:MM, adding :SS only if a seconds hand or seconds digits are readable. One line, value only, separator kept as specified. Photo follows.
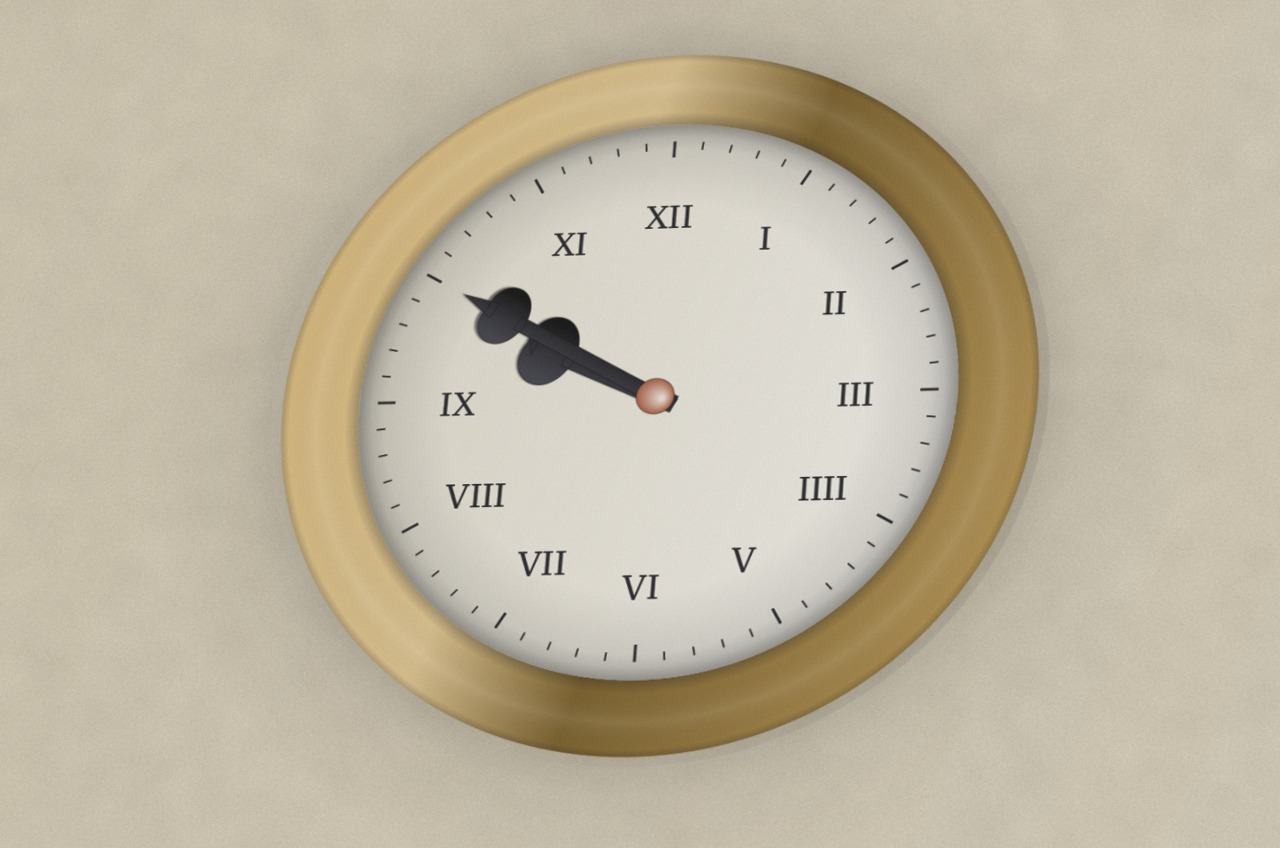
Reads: 9:50
